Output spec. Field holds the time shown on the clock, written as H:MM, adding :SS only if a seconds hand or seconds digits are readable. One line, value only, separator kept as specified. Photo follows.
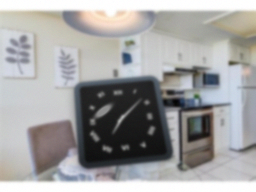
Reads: 7:08
